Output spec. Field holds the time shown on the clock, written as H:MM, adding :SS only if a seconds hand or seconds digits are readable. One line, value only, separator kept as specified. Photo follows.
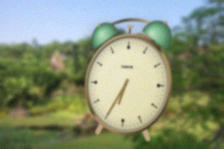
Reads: 6:35
